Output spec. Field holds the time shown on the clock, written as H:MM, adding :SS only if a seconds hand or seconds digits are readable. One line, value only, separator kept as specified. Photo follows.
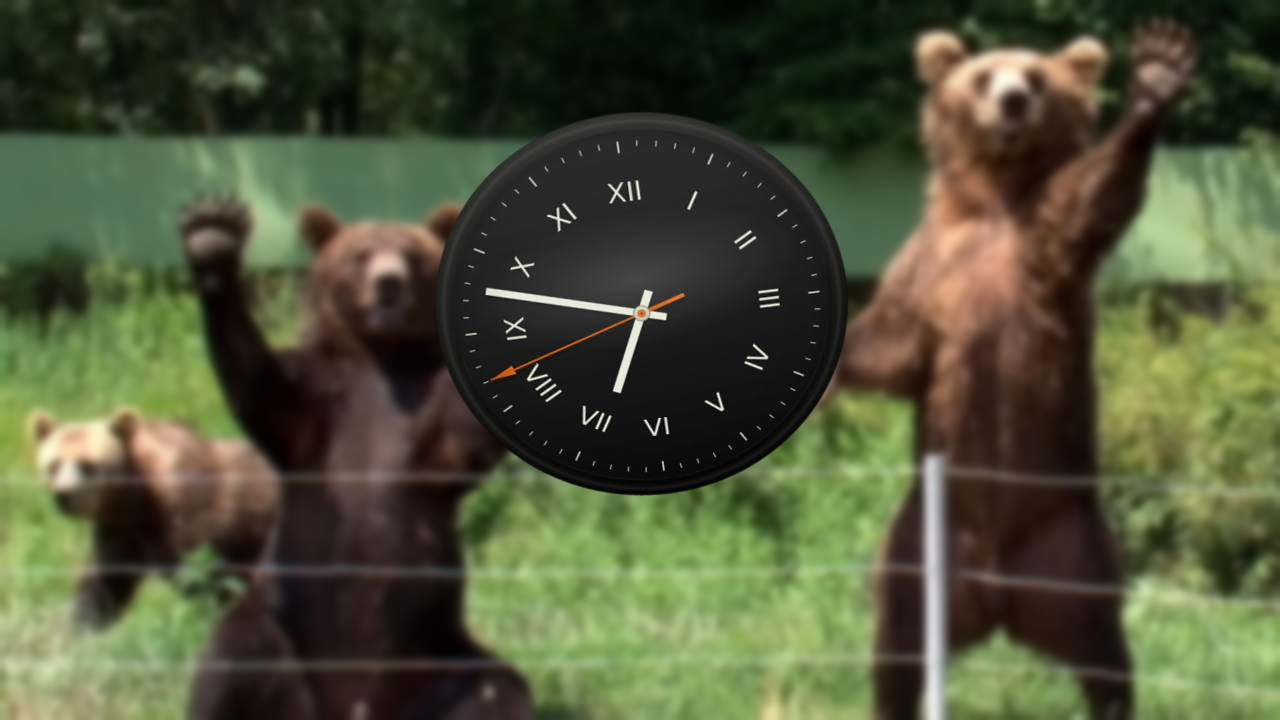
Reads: 6:47:42
